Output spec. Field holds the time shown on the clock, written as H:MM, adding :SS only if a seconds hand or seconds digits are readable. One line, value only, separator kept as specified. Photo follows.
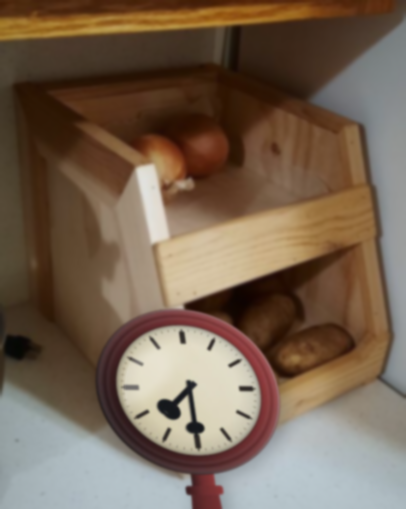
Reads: 7:30
